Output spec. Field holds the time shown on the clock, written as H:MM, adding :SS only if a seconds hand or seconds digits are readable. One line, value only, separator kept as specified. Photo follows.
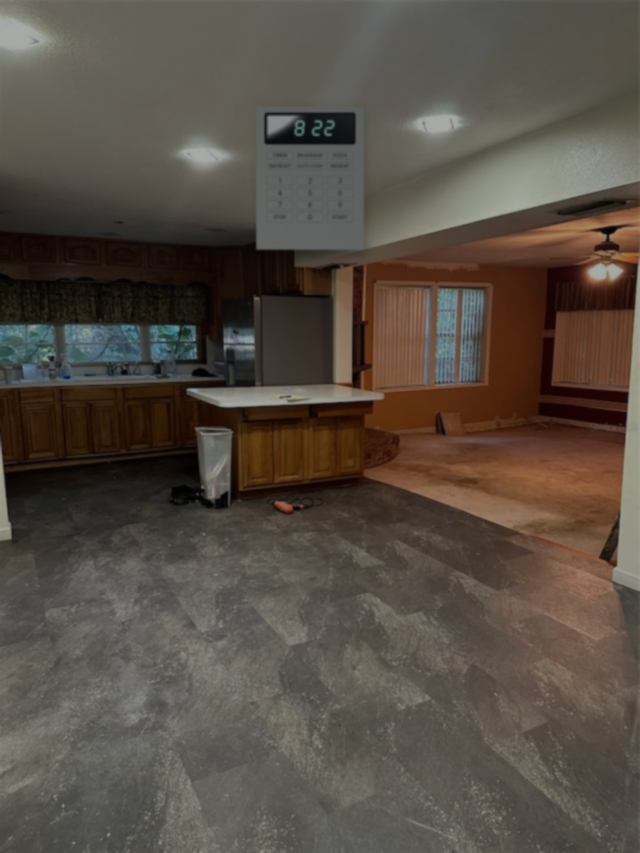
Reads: 8:22
